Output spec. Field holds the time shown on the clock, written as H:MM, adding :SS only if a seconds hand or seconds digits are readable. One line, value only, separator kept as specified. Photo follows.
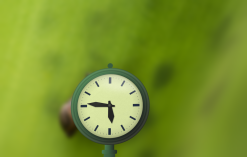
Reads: 5:46
